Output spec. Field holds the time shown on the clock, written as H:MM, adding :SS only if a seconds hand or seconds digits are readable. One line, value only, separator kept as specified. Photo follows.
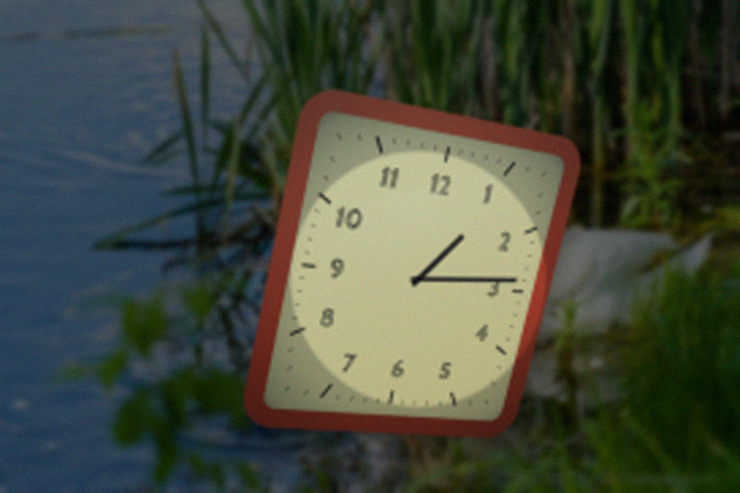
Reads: 1:14
